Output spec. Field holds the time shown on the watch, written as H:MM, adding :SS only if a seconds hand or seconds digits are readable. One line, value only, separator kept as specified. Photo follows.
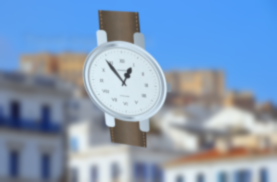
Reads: 12:54
